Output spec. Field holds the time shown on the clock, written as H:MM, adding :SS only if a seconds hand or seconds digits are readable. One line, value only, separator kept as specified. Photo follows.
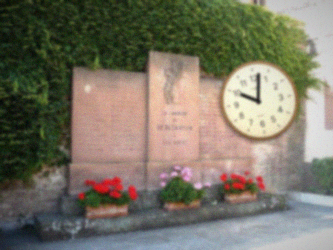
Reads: 10:02
